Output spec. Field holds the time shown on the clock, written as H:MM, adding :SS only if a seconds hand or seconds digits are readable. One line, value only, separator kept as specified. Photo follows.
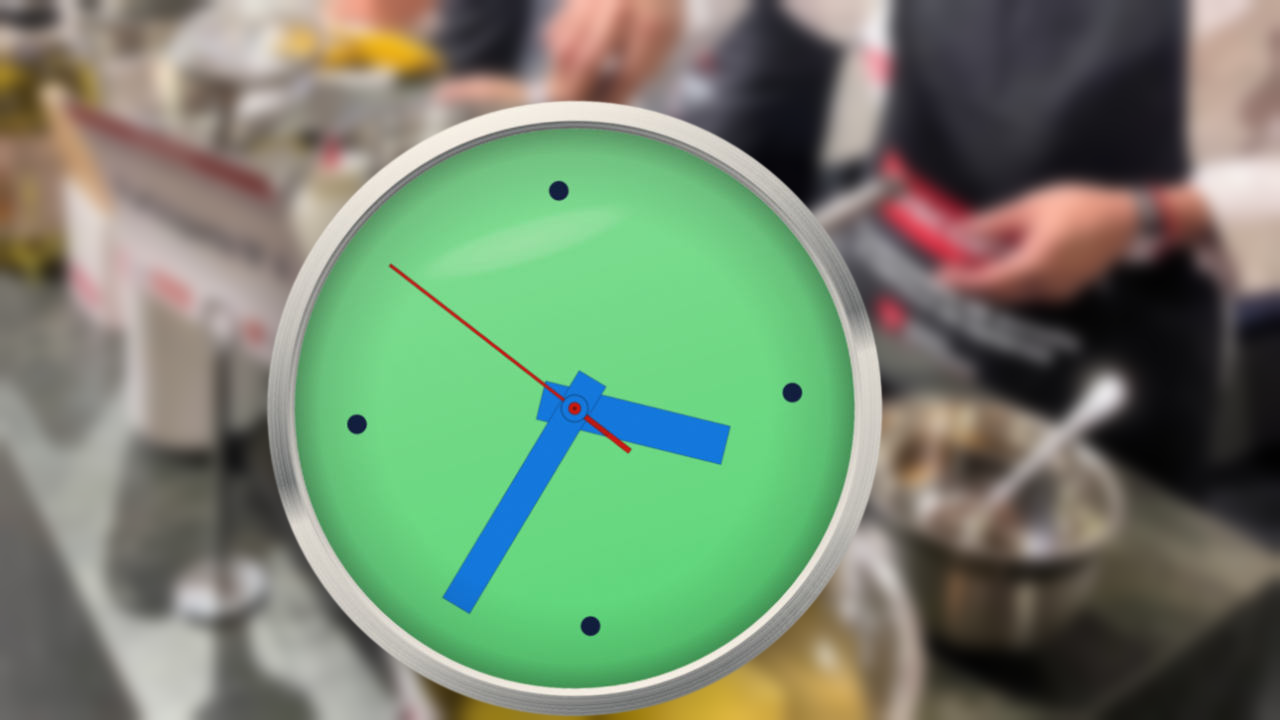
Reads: 3:35:52
